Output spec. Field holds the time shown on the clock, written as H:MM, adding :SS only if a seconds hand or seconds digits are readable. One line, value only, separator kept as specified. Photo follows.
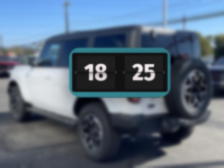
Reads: 18:25
